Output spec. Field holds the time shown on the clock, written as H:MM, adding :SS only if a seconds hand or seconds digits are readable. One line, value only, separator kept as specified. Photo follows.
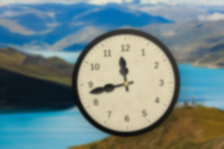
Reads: 11:43
